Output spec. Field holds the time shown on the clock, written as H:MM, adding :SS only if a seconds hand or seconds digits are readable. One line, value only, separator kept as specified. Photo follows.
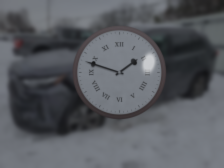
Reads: 1:48
